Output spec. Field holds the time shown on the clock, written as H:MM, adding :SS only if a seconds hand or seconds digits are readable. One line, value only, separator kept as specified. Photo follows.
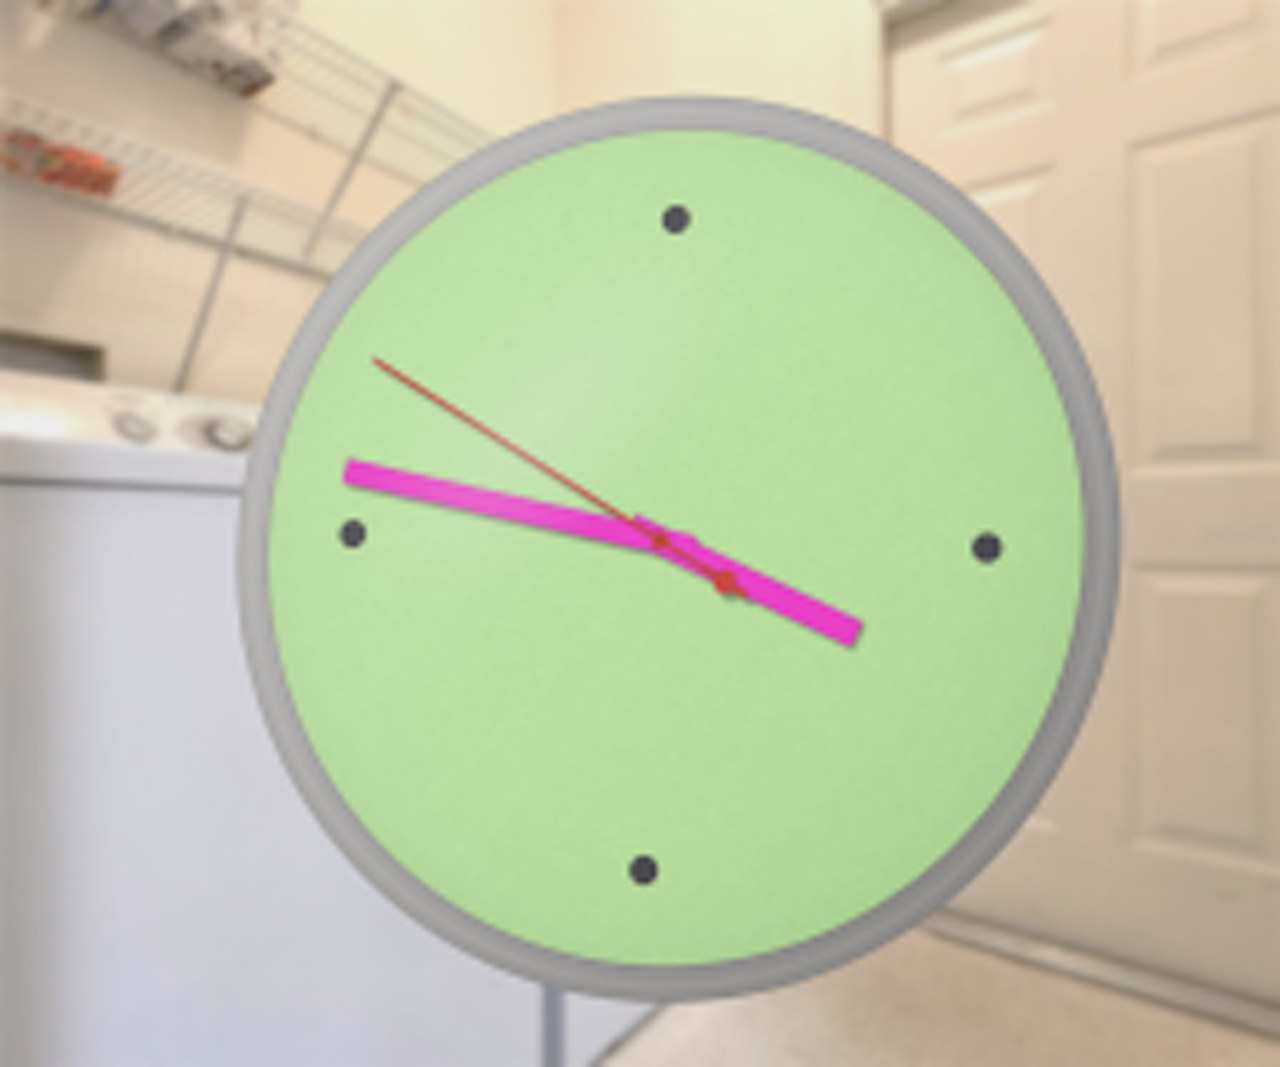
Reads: 3:46:50
